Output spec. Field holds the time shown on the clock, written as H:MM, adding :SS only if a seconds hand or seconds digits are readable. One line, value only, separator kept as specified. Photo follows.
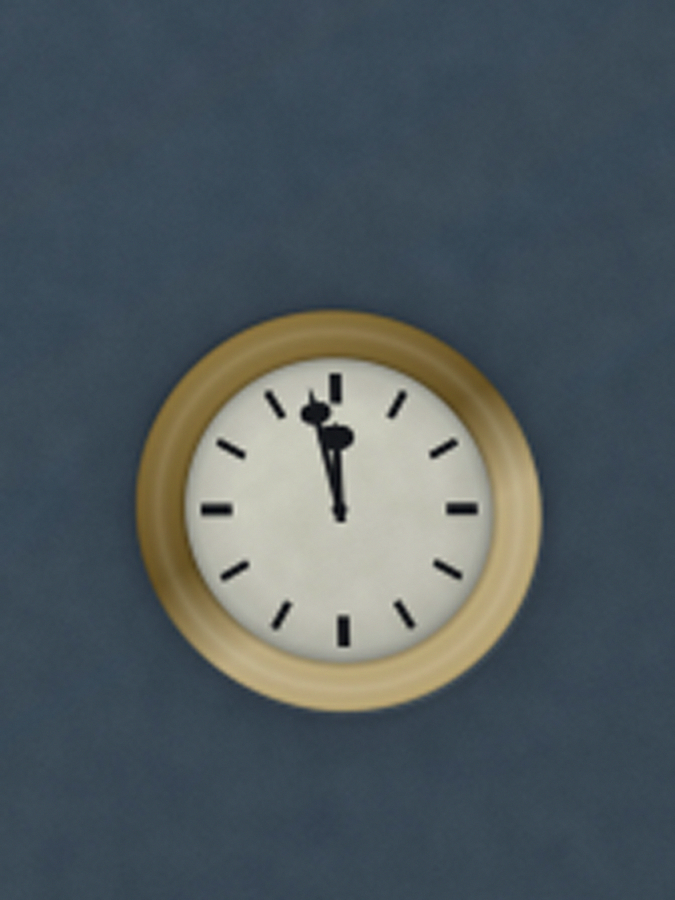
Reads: 11:58
